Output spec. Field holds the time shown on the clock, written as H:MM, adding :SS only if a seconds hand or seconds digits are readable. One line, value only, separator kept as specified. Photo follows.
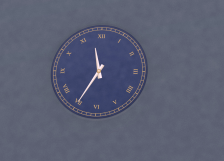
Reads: 11:35
